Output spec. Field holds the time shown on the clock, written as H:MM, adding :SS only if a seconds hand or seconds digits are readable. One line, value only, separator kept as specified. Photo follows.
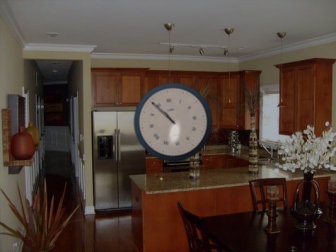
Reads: 10:54
